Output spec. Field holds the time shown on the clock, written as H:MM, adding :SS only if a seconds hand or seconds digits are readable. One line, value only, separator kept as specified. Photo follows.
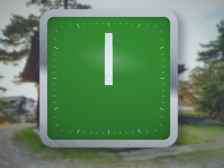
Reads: 12:00
